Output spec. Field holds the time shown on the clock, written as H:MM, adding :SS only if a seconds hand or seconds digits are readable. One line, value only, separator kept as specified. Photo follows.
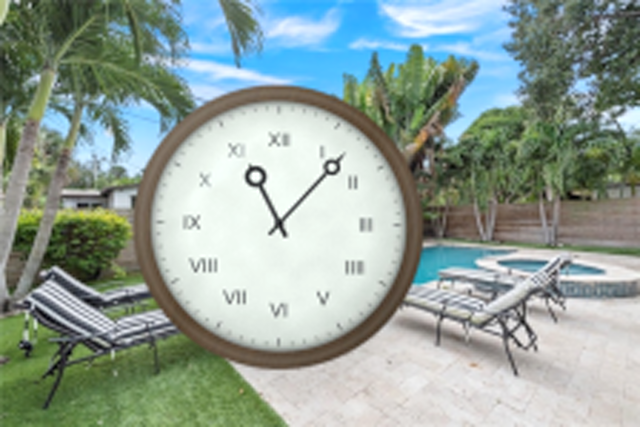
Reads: 11:07
